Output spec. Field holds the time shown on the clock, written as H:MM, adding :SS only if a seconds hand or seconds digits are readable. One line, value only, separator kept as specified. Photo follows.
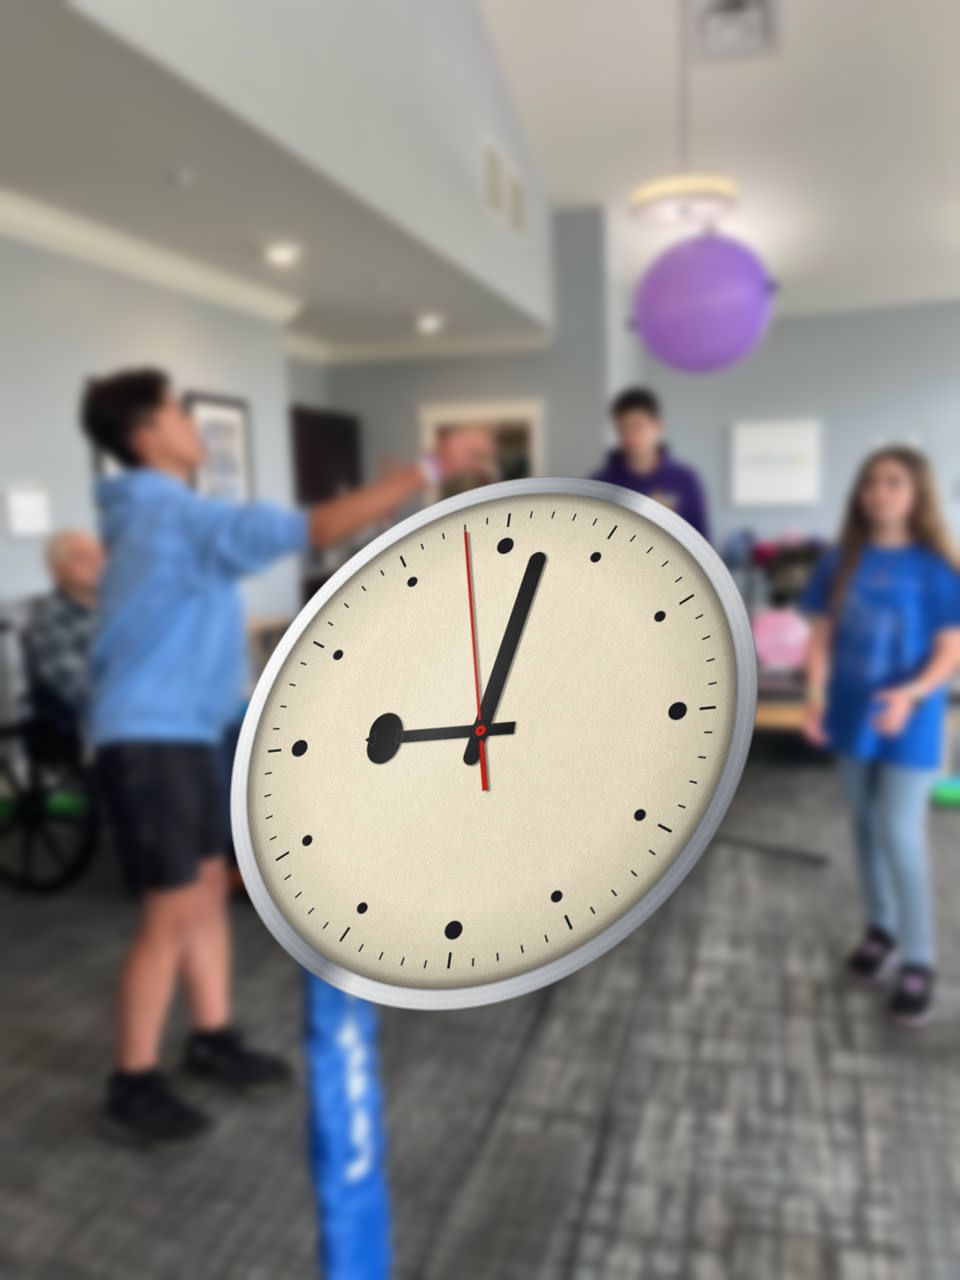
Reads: 9:01:58
